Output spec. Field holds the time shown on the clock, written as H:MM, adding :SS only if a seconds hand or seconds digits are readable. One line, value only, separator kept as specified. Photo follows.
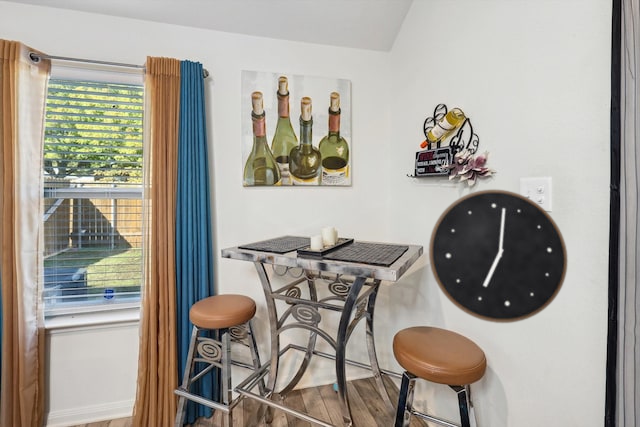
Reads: 7:02
